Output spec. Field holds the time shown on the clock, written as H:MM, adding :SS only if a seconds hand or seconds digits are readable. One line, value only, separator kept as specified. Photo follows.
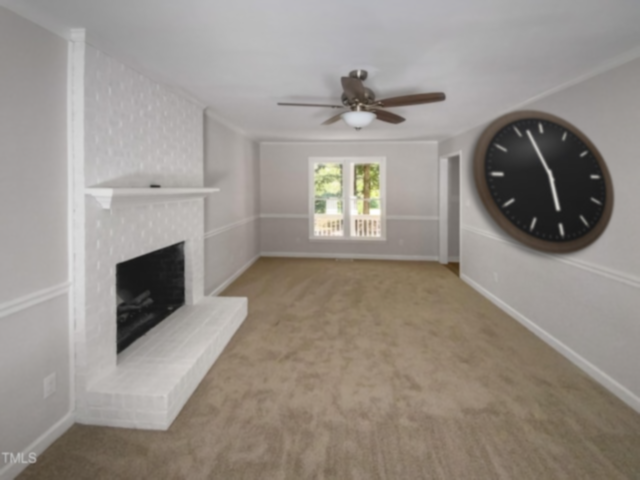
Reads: 5:57
